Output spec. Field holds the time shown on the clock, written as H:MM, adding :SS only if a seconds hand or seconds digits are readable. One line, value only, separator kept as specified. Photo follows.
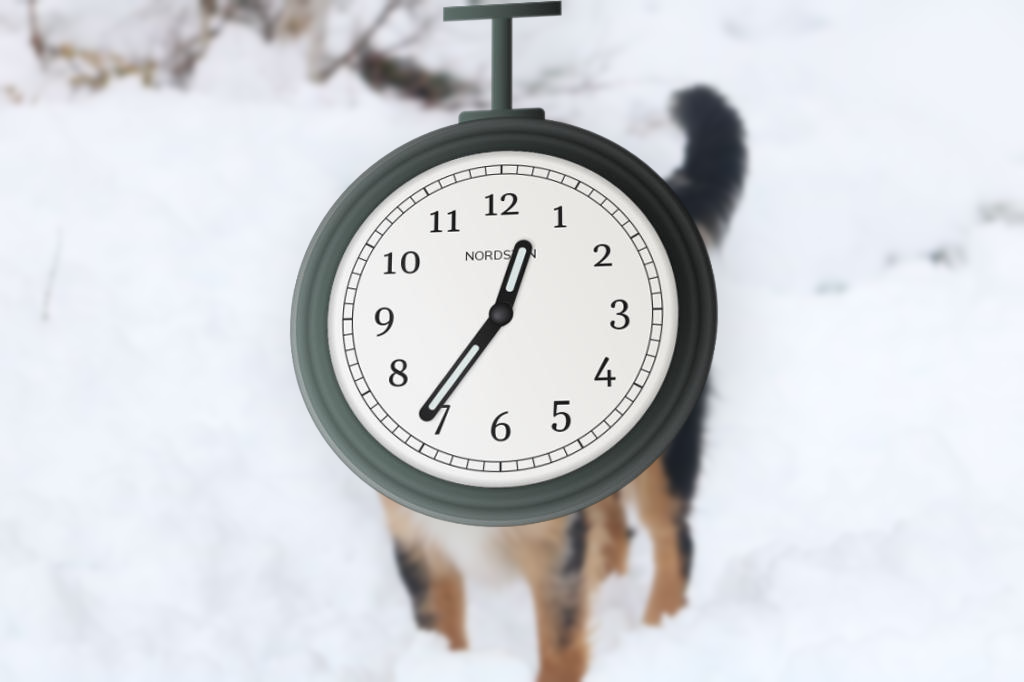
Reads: 12:36
